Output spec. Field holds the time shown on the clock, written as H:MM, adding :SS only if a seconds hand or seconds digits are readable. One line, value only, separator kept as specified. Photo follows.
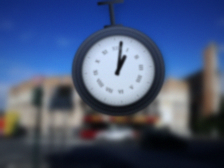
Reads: 1:02
